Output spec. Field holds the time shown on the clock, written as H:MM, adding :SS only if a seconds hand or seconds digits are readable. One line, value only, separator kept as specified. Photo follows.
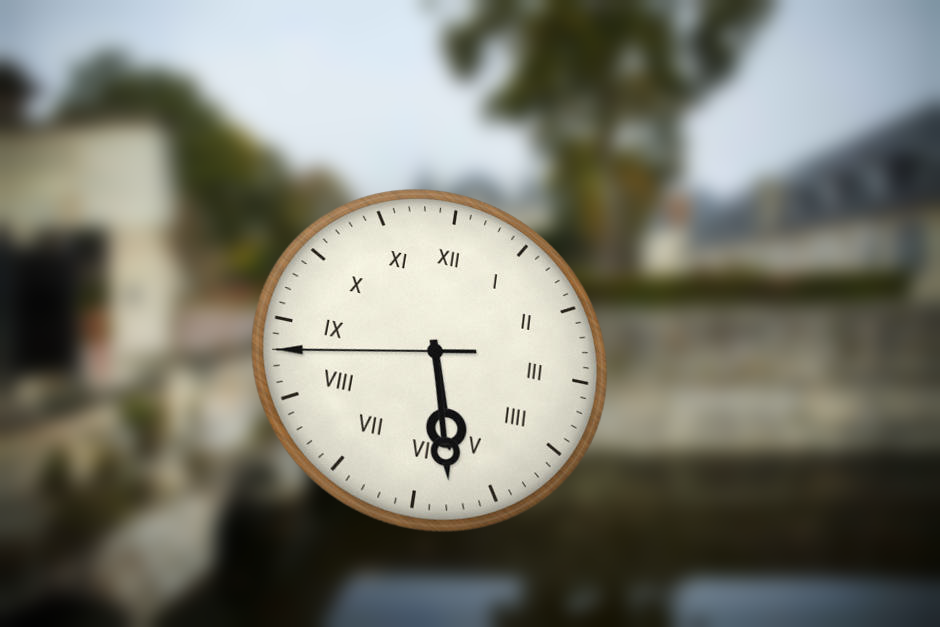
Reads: 5:27:43
